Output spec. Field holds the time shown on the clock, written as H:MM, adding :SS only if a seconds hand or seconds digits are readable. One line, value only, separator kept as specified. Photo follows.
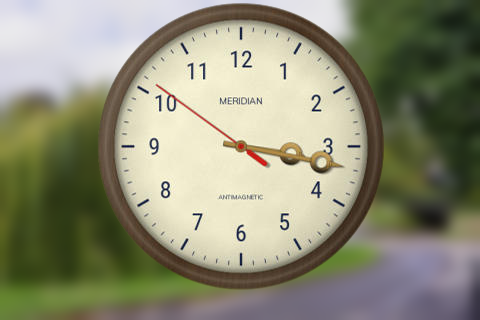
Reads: 3:16:51
